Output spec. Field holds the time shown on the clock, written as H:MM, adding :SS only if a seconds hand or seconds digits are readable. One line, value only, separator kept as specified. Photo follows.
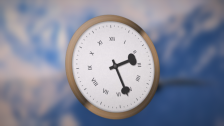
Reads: 2:27
